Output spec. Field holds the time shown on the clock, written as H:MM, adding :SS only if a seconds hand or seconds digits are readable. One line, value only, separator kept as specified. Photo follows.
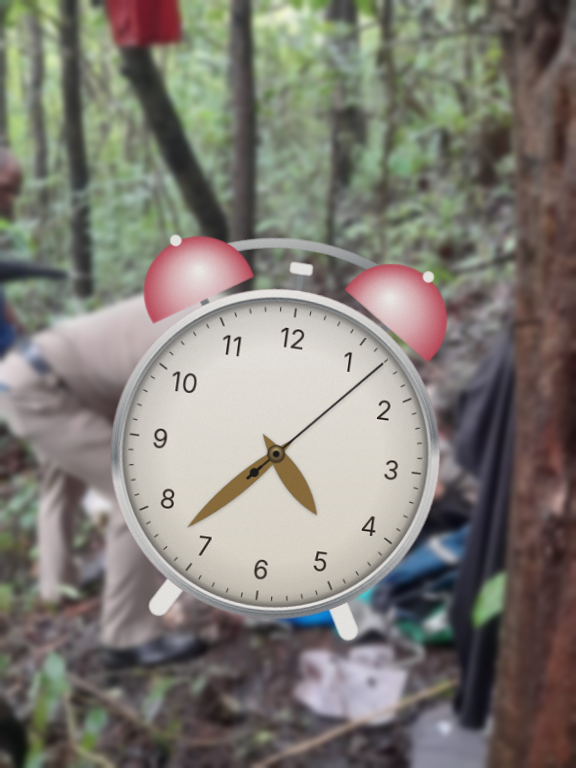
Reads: 4:37:07
